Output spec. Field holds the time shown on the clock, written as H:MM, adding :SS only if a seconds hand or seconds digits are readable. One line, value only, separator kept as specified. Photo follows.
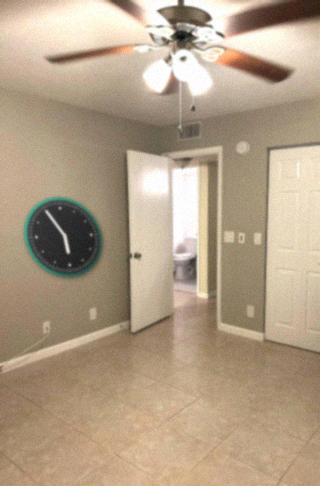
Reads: 5:55
